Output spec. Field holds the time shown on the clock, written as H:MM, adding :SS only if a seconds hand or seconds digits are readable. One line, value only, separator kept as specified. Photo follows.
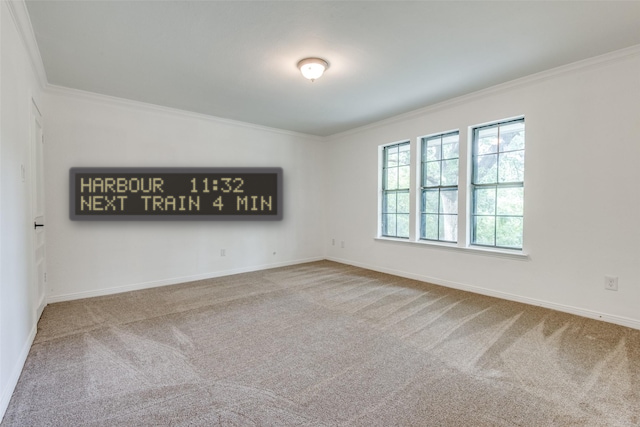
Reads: 11:32
